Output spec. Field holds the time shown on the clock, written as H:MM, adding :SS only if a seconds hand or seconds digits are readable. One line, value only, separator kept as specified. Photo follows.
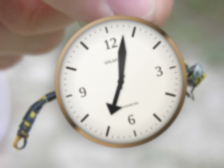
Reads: 7:03
